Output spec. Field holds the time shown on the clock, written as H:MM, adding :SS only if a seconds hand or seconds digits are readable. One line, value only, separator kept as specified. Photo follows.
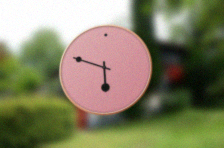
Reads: 5:48
